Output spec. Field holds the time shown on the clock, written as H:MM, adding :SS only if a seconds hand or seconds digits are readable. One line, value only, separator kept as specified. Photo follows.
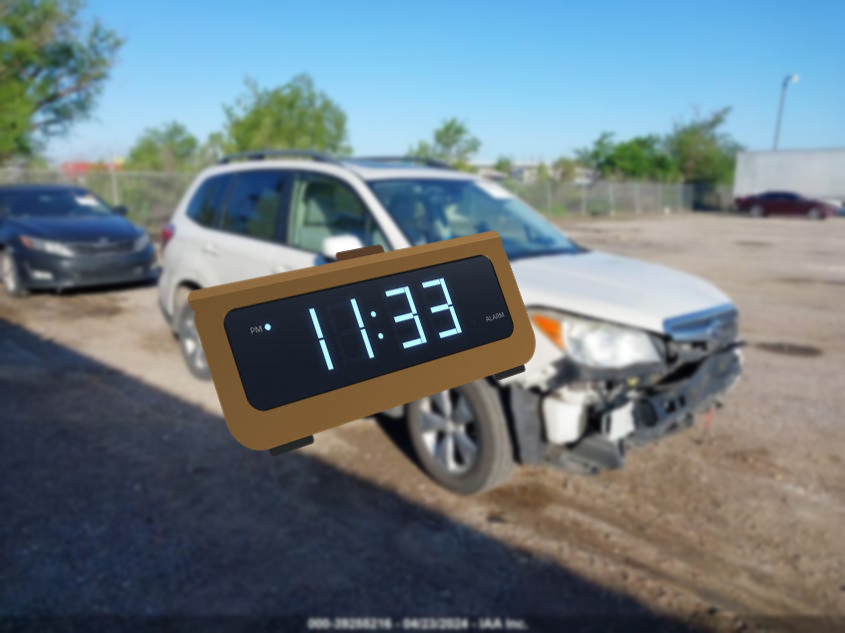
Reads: 11:33
